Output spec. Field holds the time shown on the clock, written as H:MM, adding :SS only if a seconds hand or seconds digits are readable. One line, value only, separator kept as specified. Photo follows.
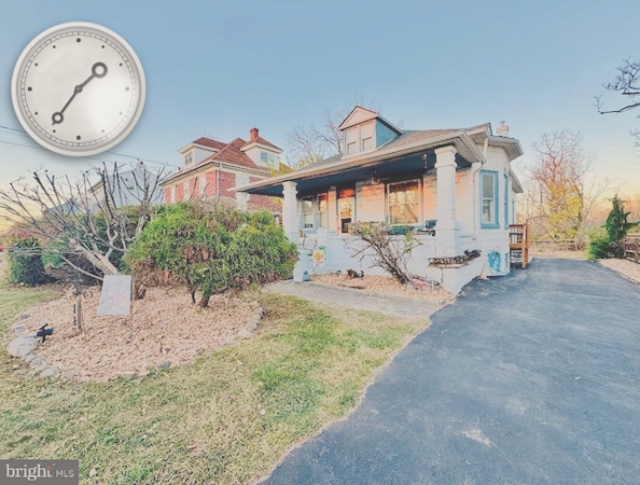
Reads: 1:36
